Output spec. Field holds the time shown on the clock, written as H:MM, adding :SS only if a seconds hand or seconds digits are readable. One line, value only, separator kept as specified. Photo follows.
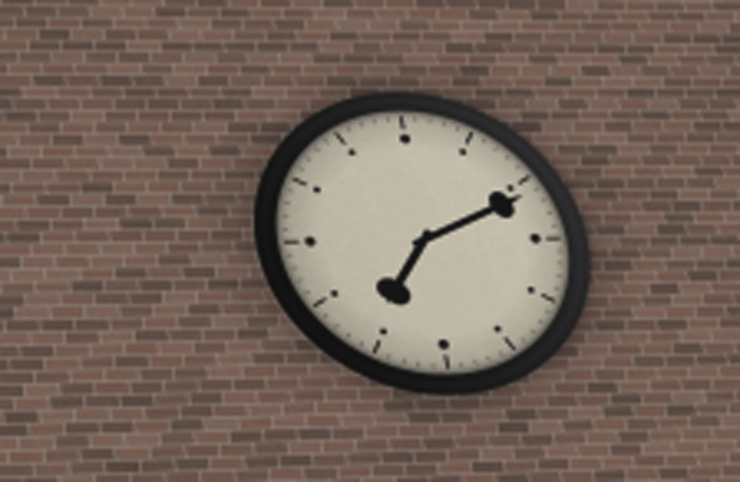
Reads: 7:11
